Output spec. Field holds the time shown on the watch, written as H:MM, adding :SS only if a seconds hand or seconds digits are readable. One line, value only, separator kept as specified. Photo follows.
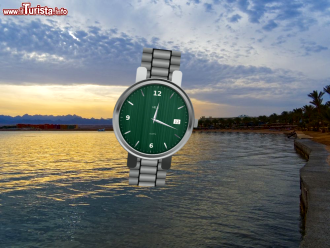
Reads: 12:18
